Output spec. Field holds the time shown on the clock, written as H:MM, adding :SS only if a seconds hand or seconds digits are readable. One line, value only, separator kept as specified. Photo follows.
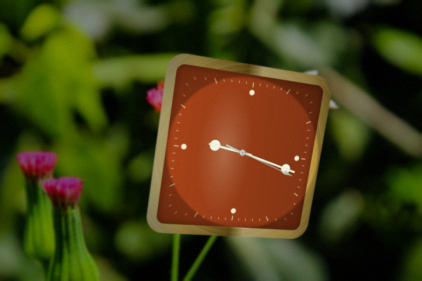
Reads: 9:17:18
